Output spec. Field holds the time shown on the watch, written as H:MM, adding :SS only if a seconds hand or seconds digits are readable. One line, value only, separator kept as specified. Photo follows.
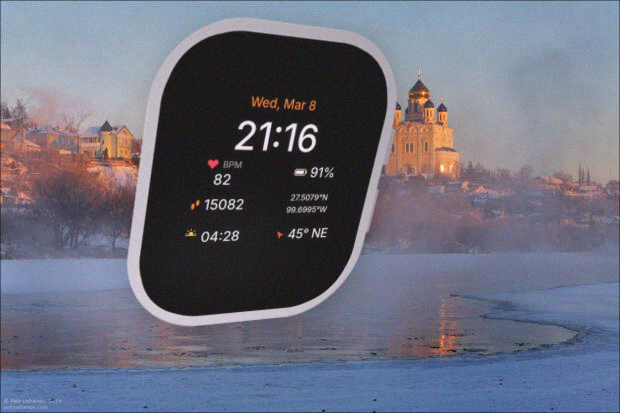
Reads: 21:16
